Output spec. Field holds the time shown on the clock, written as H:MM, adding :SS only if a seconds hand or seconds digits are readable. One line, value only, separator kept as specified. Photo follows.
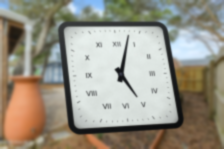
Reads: 5:03
